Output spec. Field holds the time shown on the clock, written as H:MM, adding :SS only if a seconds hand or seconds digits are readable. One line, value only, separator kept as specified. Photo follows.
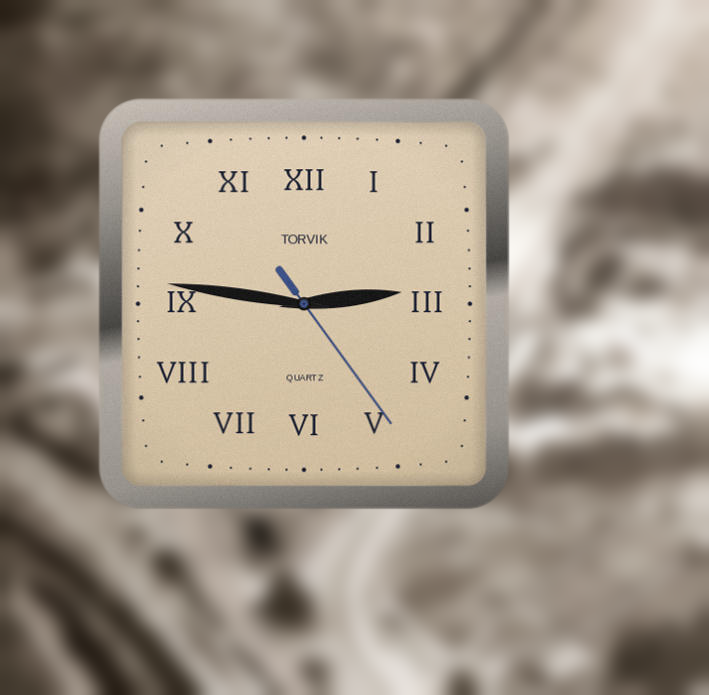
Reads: 2:46:24
